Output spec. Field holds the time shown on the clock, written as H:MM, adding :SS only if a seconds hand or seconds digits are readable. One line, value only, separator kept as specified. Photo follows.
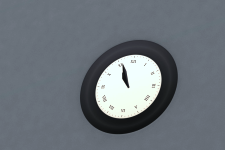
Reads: 10:56
